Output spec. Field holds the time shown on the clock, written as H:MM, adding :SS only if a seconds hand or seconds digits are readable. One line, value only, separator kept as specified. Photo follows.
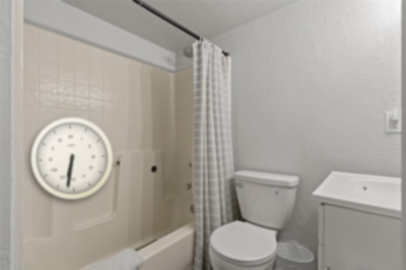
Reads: 6:32
